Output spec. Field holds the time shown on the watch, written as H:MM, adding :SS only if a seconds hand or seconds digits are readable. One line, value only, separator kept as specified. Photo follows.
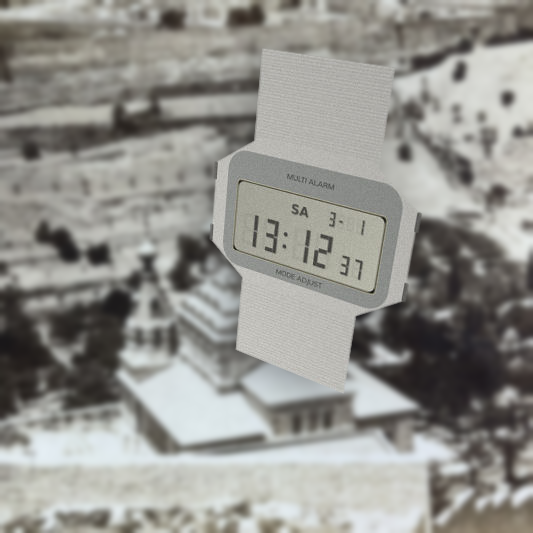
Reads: 13:12:37
